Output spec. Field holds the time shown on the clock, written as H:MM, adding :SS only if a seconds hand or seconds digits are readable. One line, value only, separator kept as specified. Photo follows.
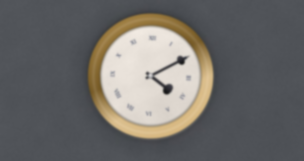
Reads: 4:10
